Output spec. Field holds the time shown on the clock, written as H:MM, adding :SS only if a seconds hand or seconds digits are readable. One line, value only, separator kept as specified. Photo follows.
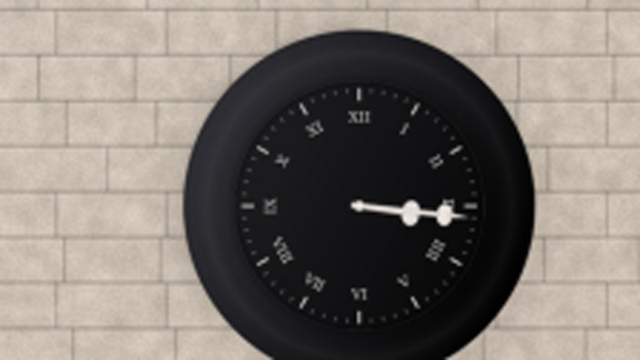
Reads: 3:16
